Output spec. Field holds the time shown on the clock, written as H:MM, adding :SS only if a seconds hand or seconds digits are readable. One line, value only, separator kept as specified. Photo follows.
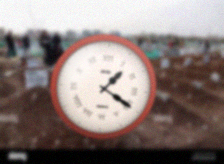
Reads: 1:20
